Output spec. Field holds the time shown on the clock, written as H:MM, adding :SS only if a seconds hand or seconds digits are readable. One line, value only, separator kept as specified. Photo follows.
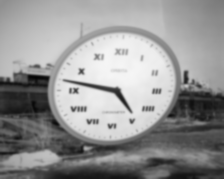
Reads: 4:47
